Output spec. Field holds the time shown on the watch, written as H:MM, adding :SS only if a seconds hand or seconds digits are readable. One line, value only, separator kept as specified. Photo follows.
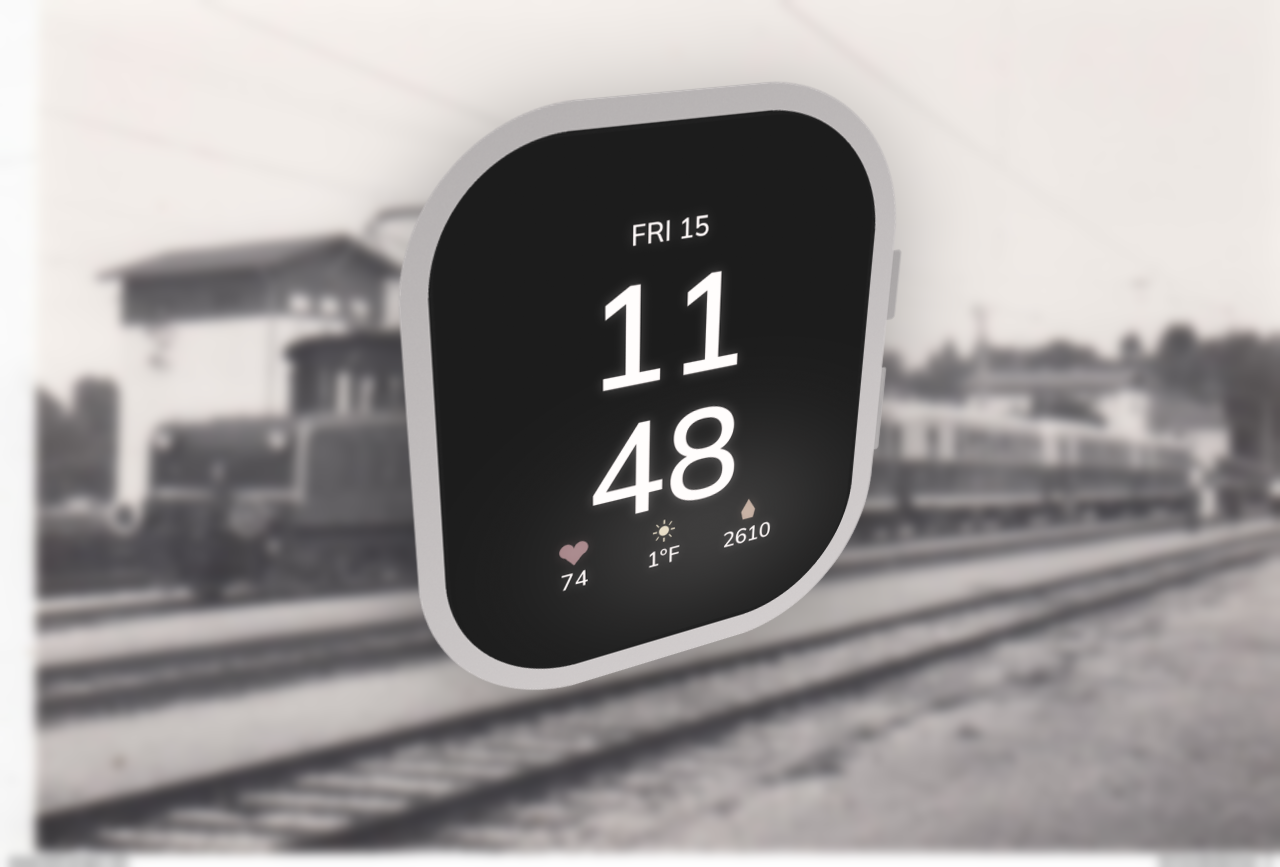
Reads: 11:48
